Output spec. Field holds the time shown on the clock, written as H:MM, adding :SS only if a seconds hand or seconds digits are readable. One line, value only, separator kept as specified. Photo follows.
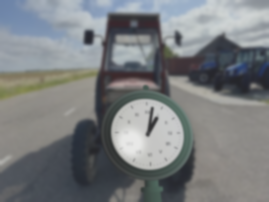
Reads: 1:02
